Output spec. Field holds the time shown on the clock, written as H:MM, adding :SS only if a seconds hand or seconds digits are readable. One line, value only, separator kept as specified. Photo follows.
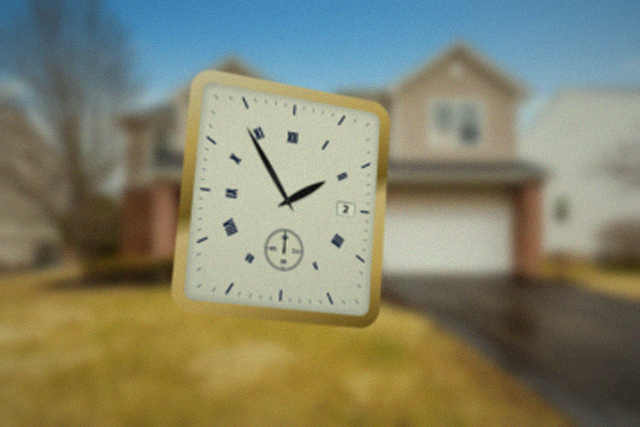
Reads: 1:54
